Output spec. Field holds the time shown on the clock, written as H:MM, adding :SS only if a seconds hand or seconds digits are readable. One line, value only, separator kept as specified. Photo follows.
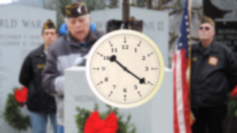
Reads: 10:21
